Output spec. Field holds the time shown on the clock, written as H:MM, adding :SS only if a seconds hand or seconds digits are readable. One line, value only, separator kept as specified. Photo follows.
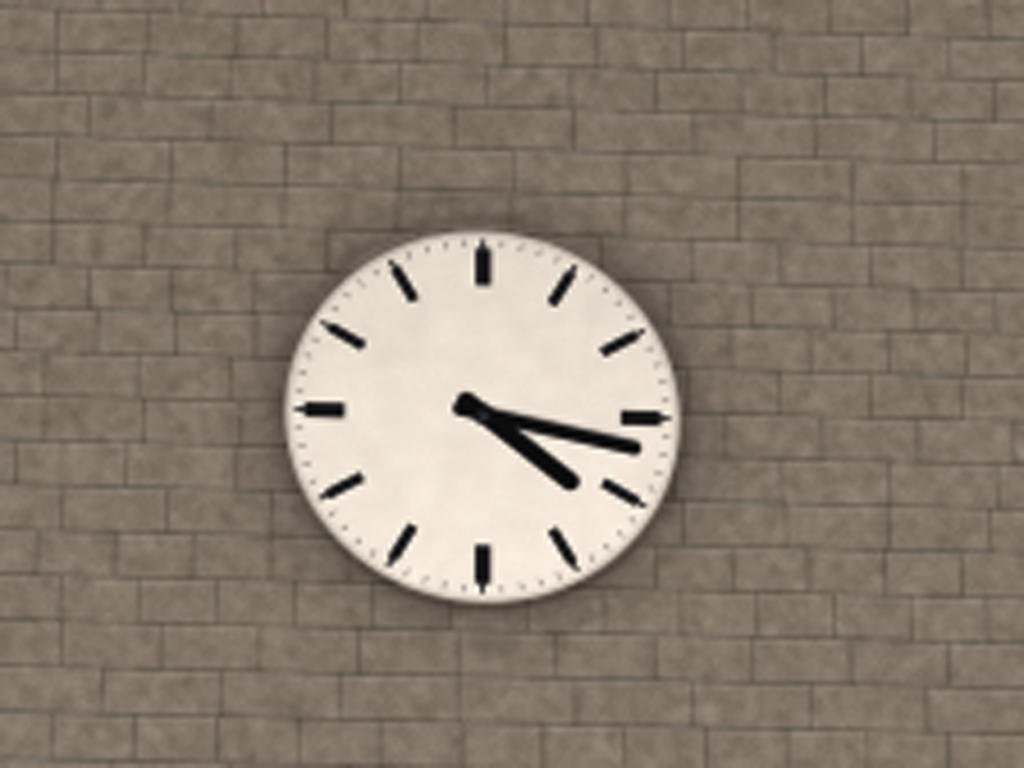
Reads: 4:17
